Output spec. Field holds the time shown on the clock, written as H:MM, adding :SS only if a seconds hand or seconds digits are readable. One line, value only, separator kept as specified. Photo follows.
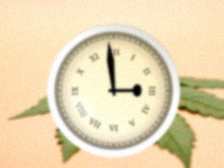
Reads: 2:59
